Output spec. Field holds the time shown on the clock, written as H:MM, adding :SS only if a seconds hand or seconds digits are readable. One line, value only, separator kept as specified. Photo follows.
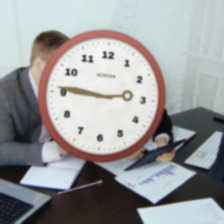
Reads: 2:46
